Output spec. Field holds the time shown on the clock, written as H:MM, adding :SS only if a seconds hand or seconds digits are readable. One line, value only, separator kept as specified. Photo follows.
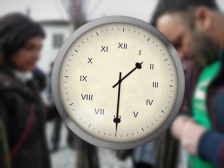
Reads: 1:30
